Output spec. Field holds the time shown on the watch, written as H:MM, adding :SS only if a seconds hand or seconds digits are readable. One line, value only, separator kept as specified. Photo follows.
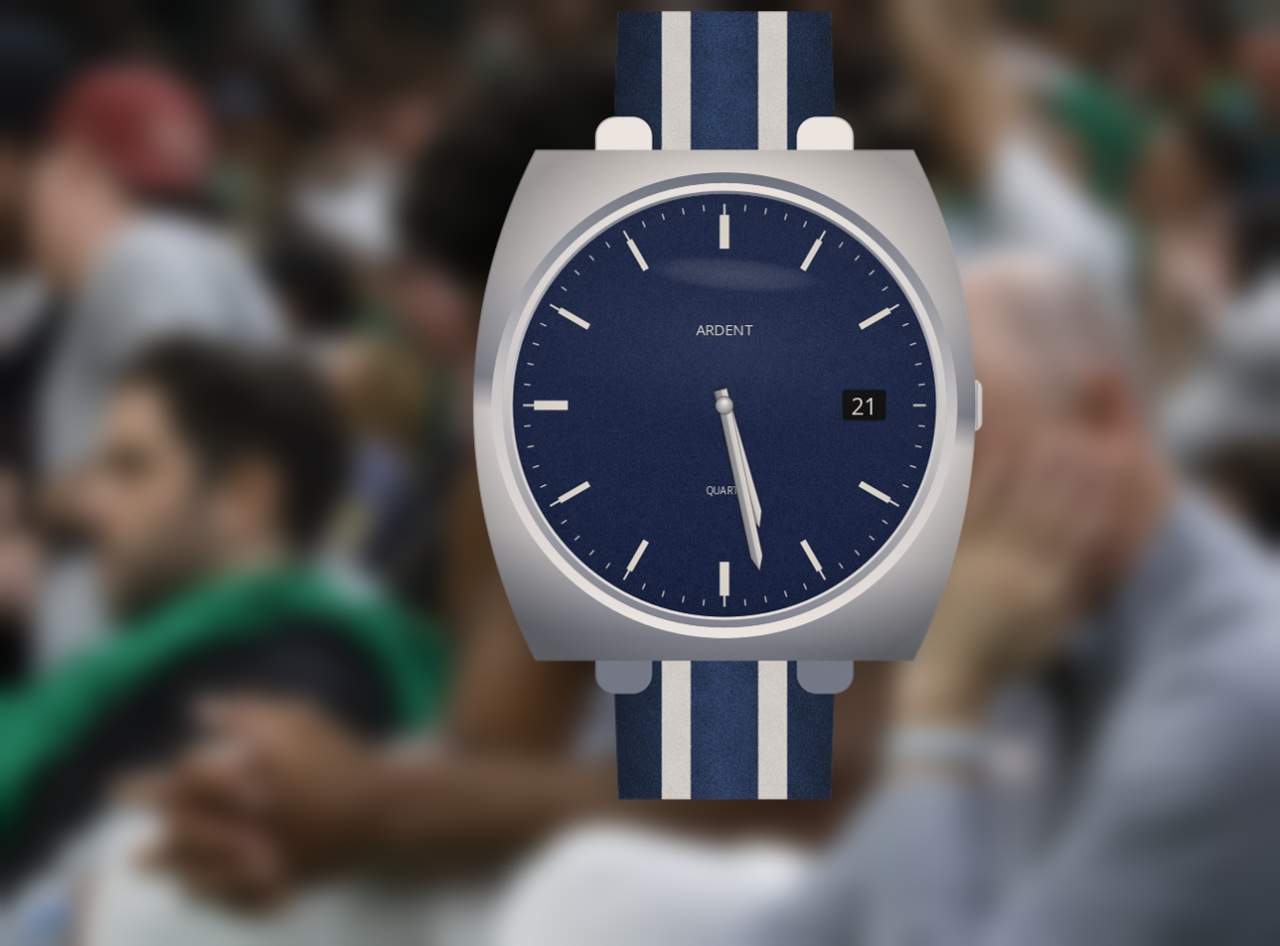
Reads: 5:28
